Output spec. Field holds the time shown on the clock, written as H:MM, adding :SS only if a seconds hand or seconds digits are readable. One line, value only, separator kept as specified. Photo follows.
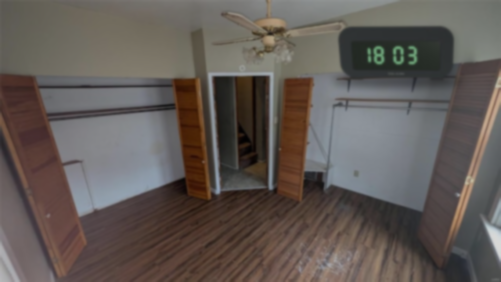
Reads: 18:03
